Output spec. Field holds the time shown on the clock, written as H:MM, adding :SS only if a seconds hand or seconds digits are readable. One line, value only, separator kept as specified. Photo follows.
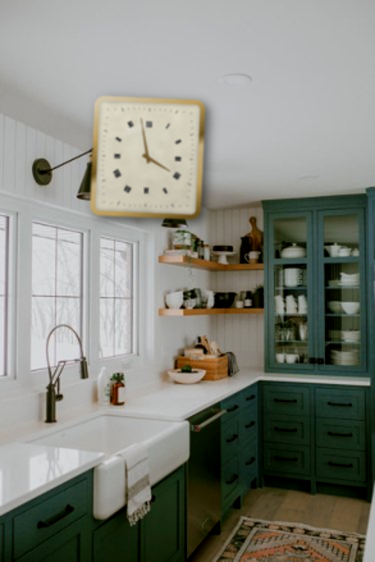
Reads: 3:58
